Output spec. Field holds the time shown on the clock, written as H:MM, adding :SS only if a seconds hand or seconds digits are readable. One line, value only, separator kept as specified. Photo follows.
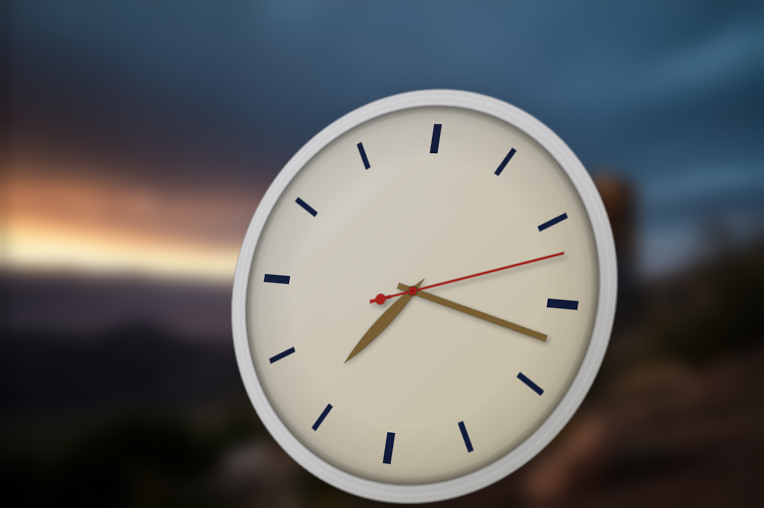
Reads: 7:17:12
